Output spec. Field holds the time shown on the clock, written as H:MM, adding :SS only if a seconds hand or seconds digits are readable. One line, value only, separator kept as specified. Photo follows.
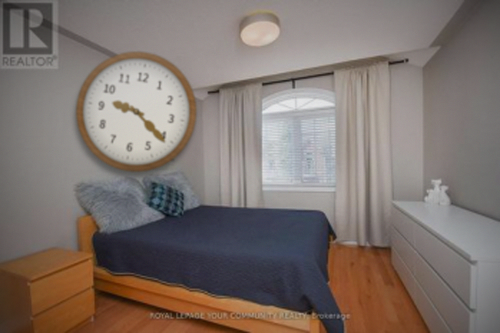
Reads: 9:21
